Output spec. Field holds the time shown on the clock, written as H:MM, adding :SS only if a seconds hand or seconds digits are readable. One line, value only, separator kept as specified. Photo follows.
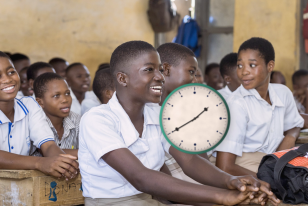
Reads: 1:40
